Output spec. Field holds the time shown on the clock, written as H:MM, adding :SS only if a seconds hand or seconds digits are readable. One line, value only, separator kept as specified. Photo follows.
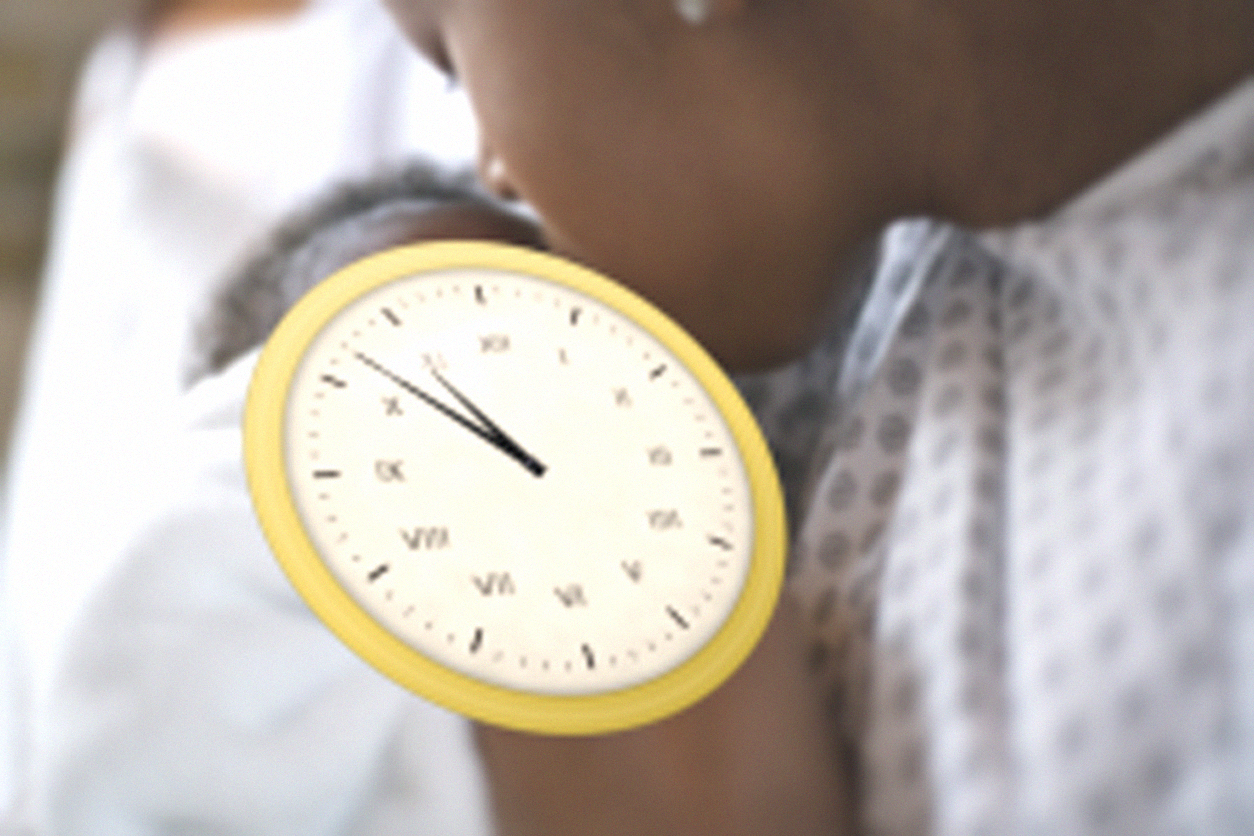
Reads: 10:52
